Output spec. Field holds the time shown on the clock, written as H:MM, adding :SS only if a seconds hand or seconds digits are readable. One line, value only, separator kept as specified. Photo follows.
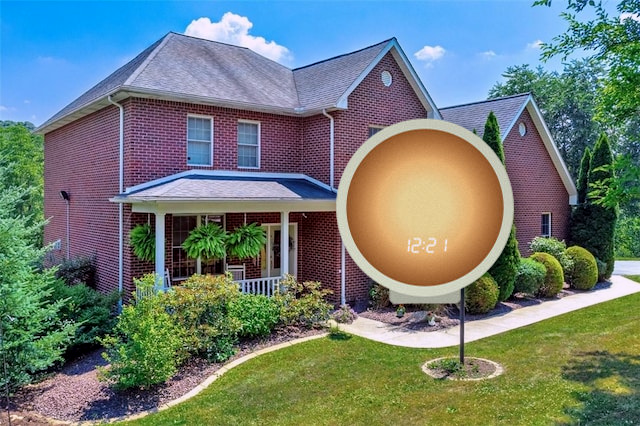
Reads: 12:21
